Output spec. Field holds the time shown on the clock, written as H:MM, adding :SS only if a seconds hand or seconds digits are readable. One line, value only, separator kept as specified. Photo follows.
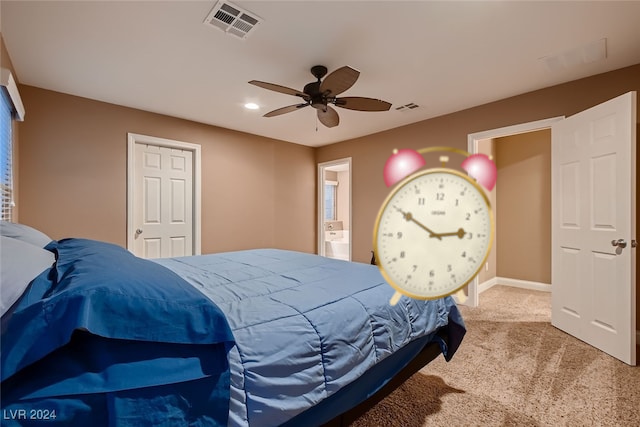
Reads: 2:50
